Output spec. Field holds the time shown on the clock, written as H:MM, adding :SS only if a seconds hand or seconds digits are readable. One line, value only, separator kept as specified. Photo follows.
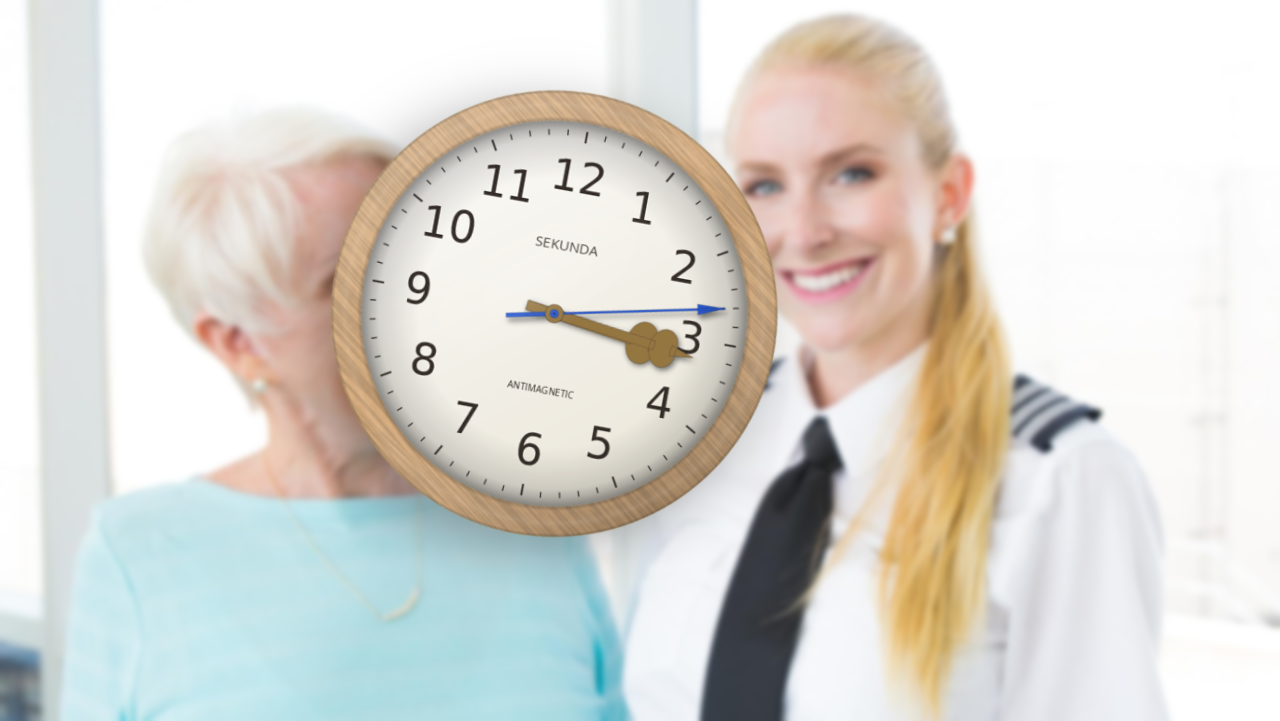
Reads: 3:16:13
